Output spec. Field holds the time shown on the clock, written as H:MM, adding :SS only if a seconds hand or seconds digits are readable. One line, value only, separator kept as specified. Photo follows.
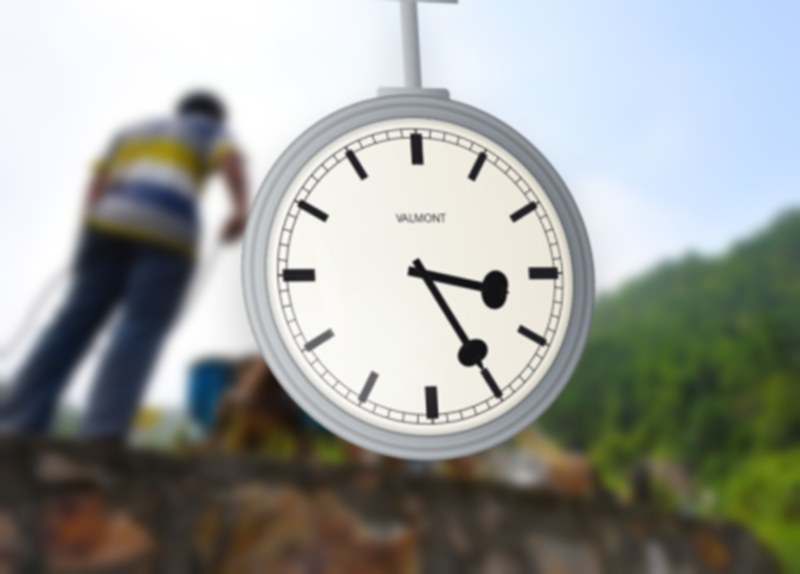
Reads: 3:25
